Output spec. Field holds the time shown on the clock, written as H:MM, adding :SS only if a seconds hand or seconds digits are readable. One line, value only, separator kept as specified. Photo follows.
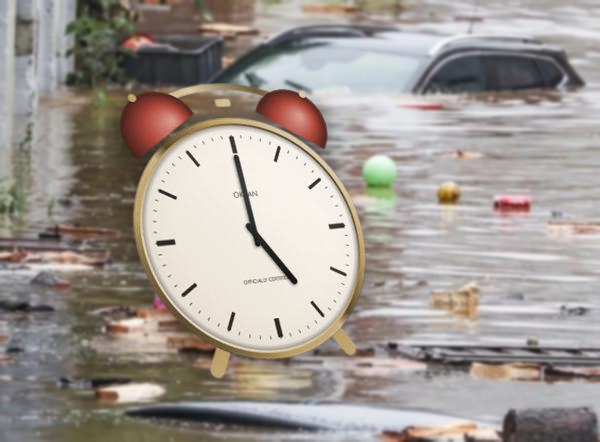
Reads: 5:00
